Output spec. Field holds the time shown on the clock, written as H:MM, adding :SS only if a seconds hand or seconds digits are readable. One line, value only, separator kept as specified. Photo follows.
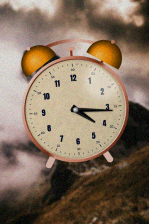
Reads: 4:16
